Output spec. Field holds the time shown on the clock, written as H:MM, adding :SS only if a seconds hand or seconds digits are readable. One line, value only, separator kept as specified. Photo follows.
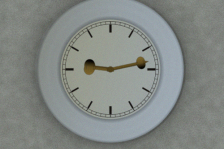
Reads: 9:13
